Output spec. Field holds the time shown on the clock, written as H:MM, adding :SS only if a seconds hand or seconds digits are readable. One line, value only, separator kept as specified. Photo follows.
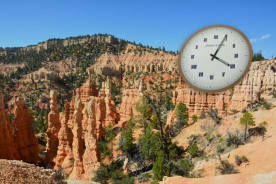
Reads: 4:04
